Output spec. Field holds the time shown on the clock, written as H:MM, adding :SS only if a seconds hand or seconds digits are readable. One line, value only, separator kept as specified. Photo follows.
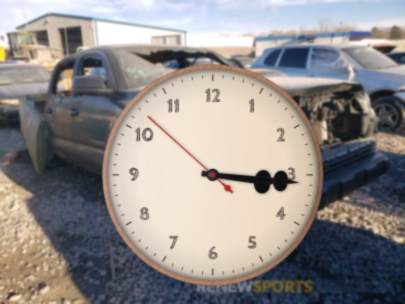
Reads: 3:15:52
